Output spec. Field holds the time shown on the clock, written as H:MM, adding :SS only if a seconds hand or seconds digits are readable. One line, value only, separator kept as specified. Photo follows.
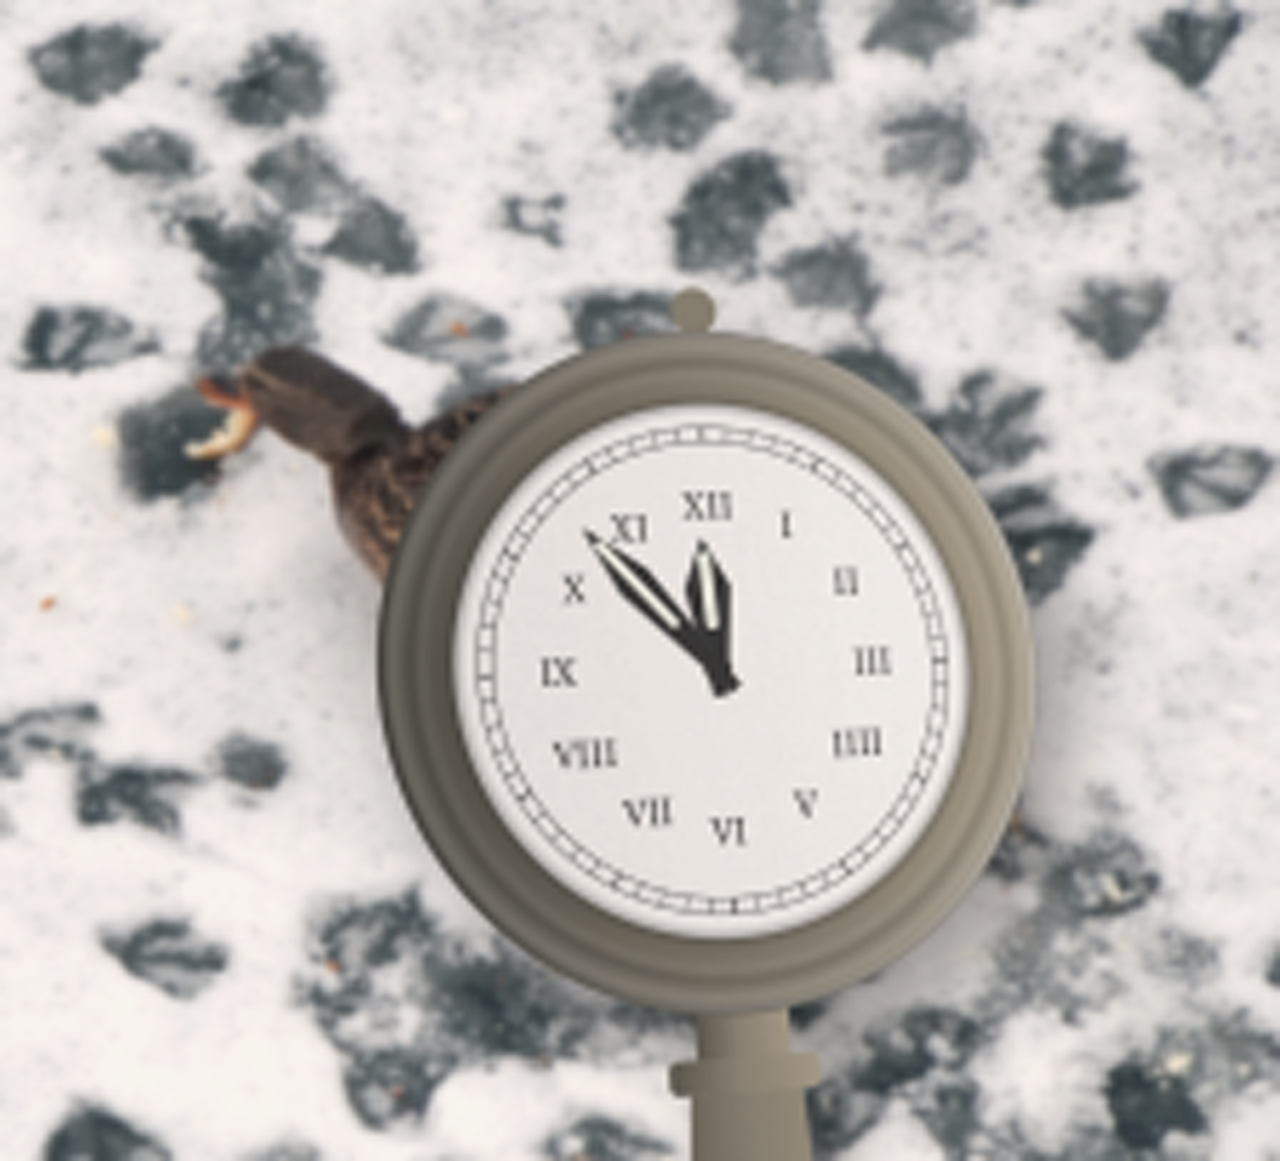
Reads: 11:53
